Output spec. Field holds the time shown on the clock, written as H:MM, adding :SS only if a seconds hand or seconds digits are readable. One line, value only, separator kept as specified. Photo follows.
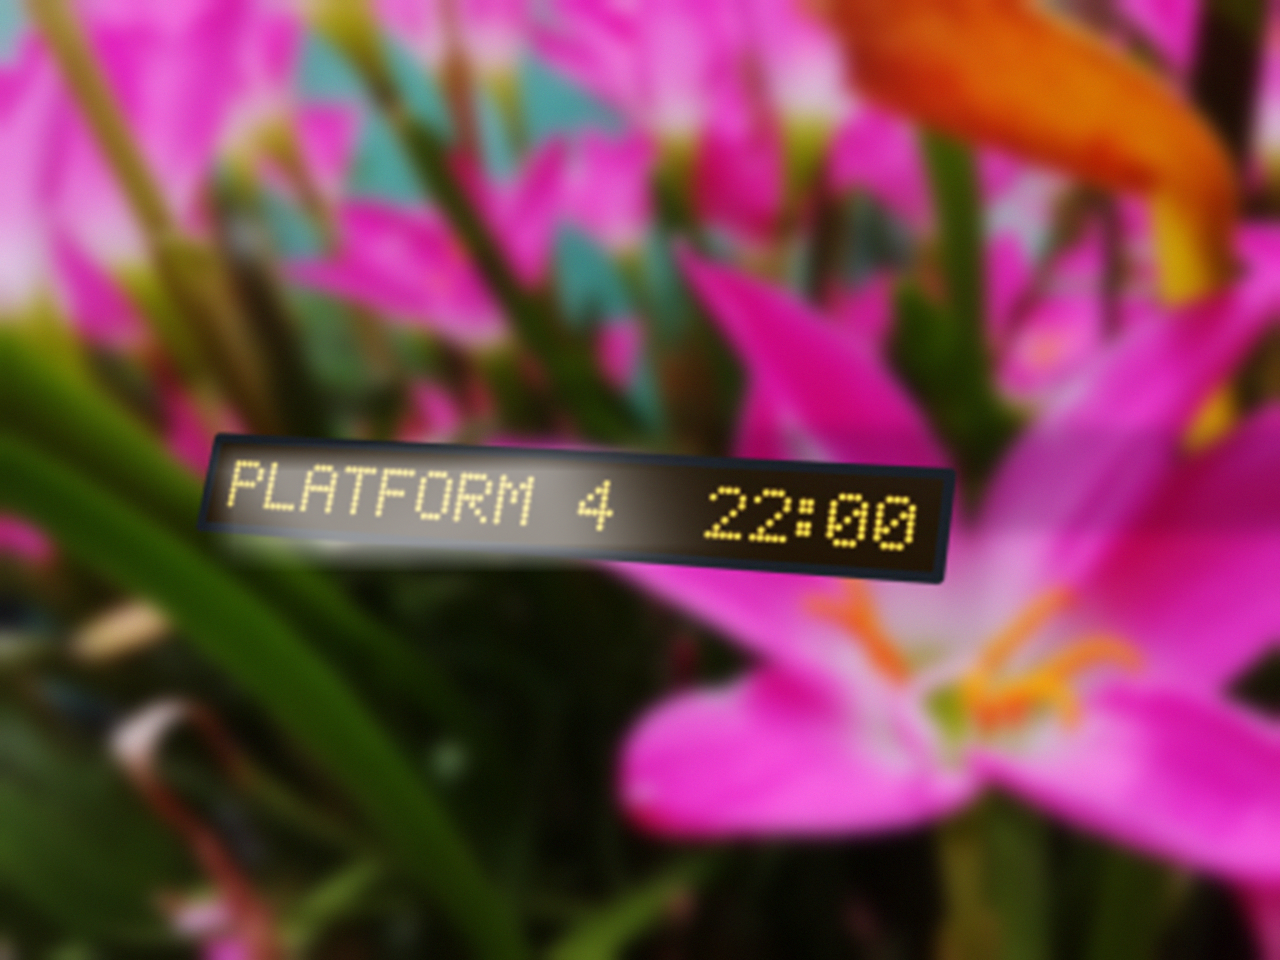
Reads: 22:00
